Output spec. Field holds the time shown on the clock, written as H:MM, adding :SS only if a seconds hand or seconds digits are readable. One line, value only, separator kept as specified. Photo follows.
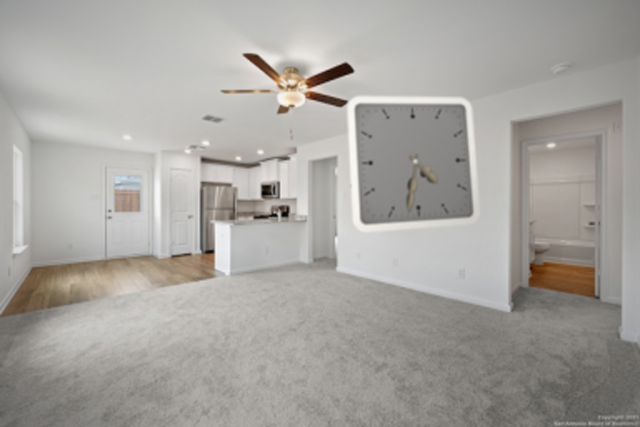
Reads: 4:32
